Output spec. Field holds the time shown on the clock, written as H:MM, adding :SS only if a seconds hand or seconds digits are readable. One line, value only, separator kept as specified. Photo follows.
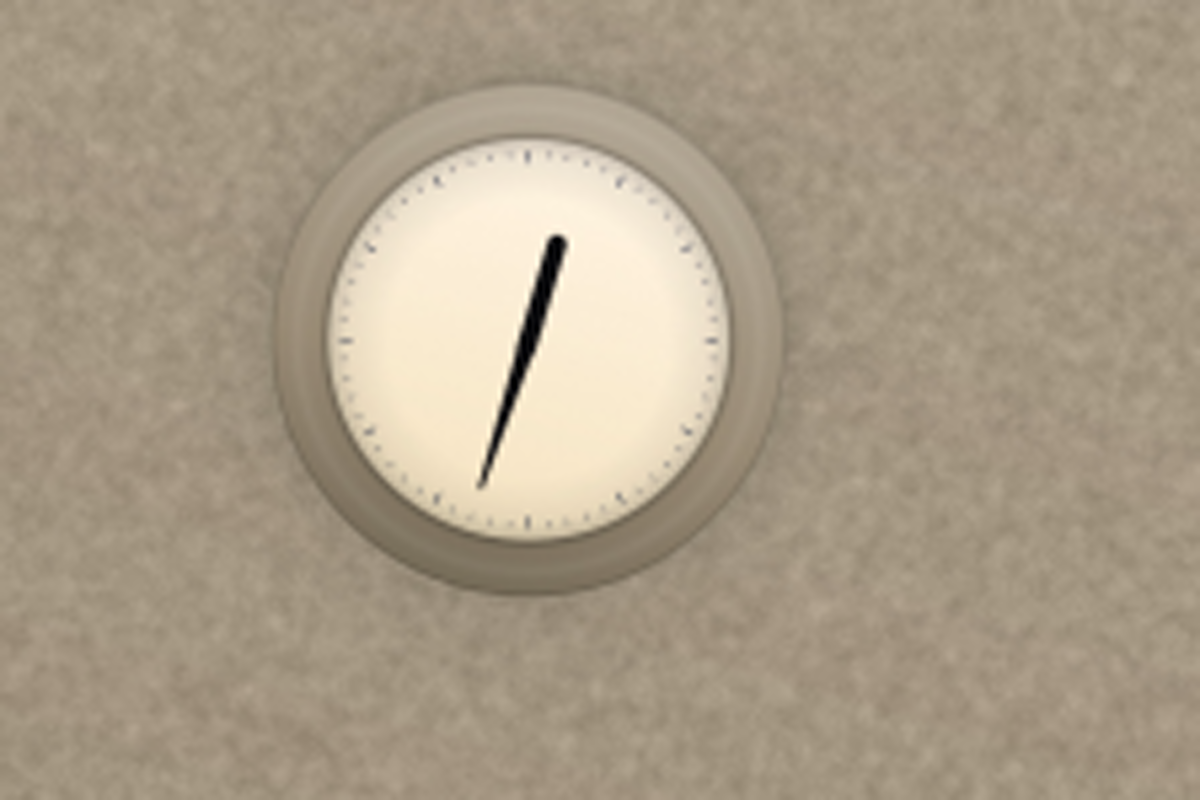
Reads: 12:33
